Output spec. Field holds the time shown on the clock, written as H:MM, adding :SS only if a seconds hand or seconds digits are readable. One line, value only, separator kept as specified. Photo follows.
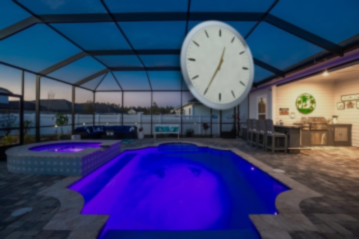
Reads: 12:35
